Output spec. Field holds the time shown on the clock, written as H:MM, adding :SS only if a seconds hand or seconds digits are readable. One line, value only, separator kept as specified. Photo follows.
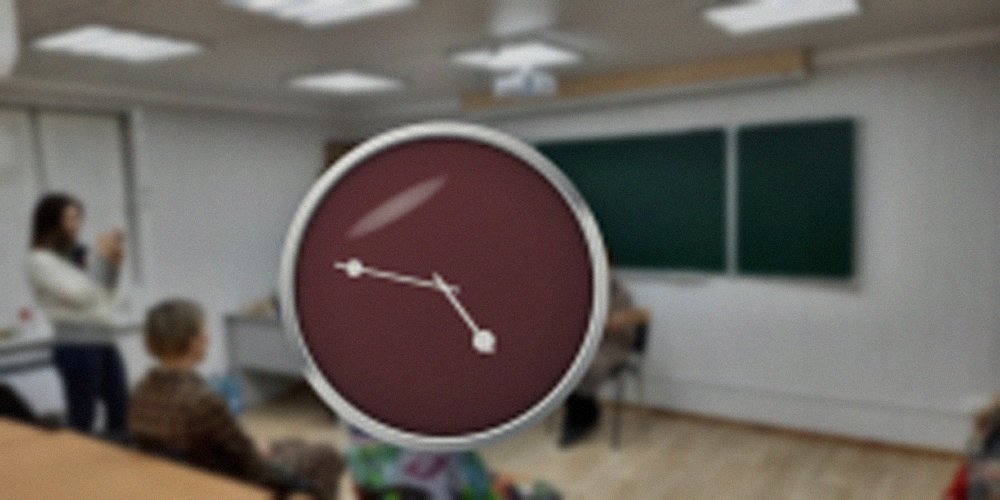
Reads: 4:47
